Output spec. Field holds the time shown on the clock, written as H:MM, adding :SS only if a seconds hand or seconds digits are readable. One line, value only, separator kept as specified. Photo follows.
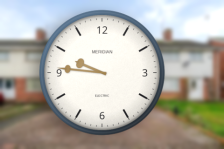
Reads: 9:46
